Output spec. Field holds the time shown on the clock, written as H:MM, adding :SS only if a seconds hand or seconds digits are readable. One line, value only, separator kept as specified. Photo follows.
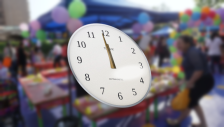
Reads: 11:59
